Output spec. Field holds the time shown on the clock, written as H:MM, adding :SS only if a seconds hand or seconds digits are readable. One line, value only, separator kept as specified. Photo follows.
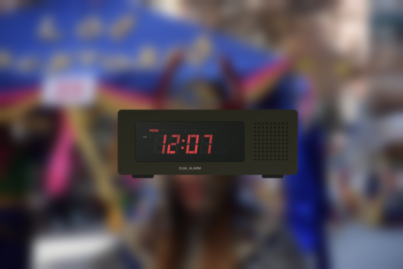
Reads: 12:07
